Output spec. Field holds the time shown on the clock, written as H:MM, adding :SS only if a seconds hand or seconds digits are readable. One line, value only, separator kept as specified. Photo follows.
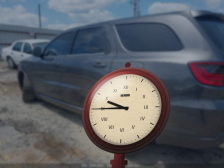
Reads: 9:45
